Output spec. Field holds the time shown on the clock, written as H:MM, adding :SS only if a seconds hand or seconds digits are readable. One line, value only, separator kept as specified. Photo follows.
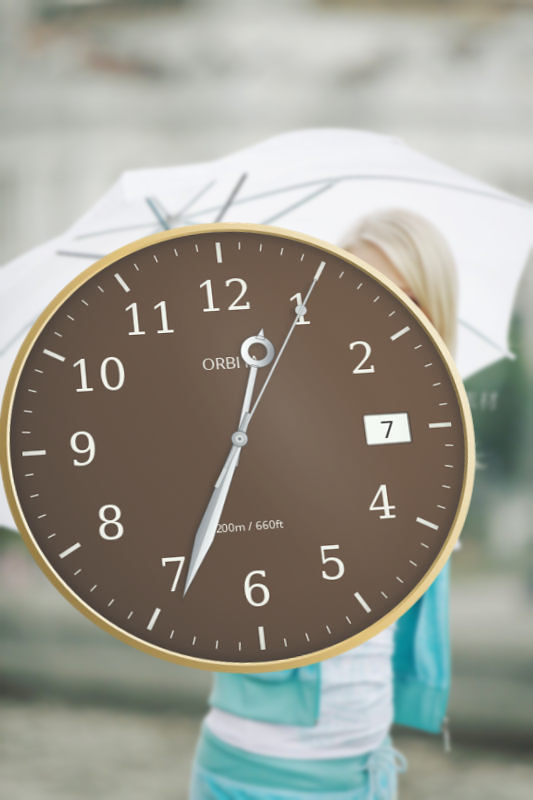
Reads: 12:34:05
